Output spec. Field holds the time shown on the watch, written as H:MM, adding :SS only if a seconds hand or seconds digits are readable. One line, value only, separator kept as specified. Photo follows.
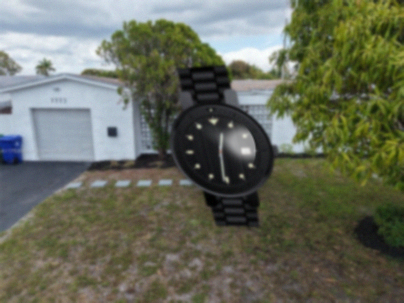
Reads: 12:31
